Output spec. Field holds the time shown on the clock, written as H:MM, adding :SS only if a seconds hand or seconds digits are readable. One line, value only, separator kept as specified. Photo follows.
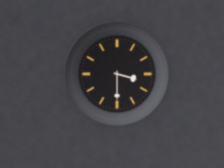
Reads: 3:30
